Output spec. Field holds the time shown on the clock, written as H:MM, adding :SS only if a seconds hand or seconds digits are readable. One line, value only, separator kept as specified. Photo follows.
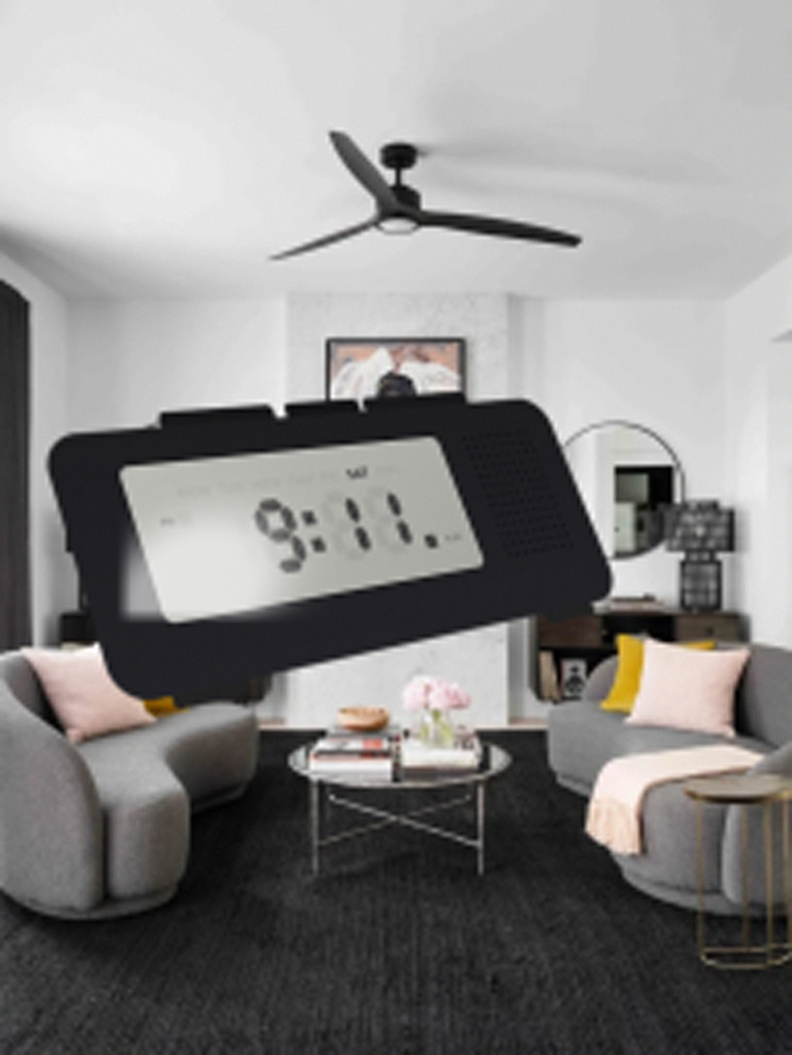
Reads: 9:11
